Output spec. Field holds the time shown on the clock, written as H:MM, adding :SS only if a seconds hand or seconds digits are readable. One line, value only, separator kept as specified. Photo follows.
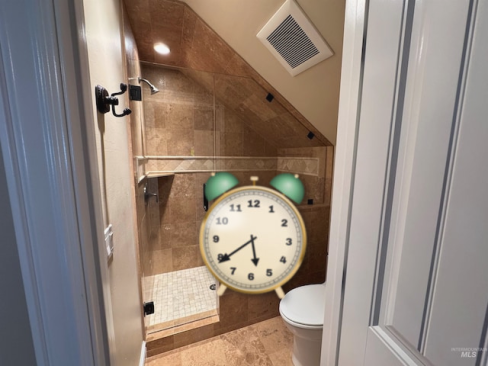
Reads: 5:39
